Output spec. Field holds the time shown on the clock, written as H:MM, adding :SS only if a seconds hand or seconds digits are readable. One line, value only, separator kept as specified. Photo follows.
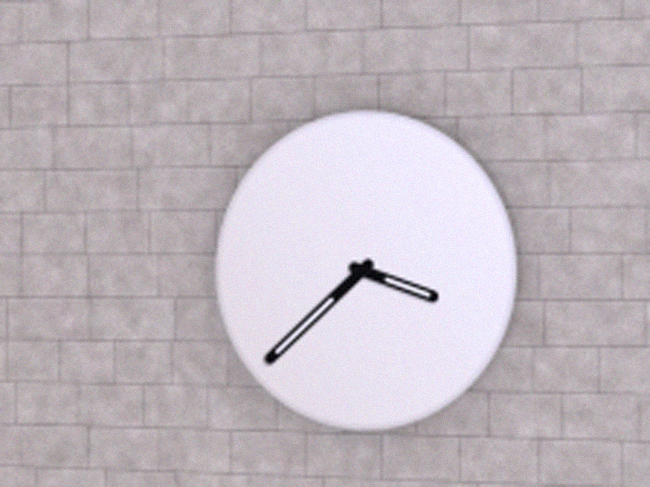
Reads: 3:38
